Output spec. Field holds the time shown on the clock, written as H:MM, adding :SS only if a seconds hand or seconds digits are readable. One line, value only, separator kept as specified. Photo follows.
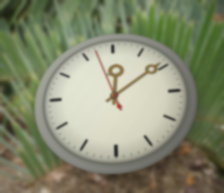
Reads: 12:08:57
